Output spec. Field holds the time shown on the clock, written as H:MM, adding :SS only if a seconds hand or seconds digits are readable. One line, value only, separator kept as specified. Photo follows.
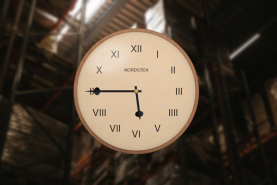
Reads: 5:45
